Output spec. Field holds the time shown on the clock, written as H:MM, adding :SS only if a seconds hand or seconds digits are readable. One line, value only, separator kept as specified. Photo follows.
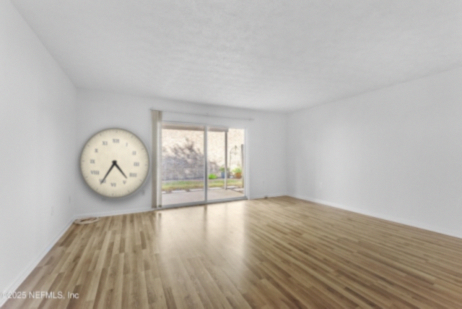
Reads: 4:35
